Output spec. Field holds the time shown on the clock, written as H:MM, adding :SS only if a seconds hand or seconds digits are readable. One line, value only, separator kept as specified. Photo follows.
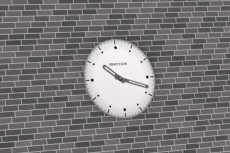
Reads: 10:18
